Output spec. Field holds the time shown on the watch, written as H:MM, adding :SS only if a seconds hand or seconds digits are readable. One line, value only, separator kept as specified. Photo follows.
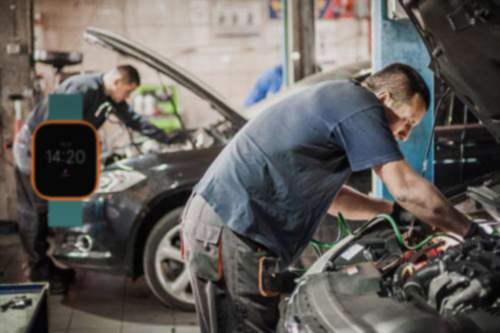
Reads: 14:20
